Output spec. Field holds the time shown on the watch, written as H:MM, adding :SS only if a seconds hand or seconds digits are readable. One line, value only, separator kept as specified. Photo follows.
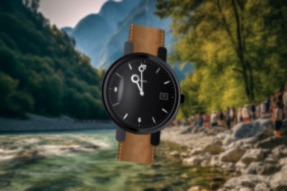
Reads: 10:59
